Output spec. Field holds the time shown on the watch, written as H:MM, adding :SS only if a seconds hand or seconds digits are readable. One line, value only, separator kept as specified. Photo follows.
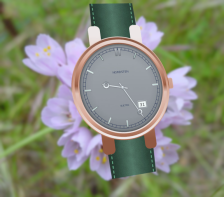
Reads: 9:25
